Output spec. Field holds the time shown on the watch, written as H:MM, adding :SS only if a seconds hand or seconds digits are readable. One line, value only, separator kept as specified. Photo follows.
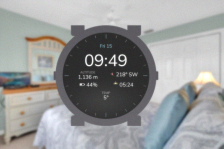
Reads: 9:49
